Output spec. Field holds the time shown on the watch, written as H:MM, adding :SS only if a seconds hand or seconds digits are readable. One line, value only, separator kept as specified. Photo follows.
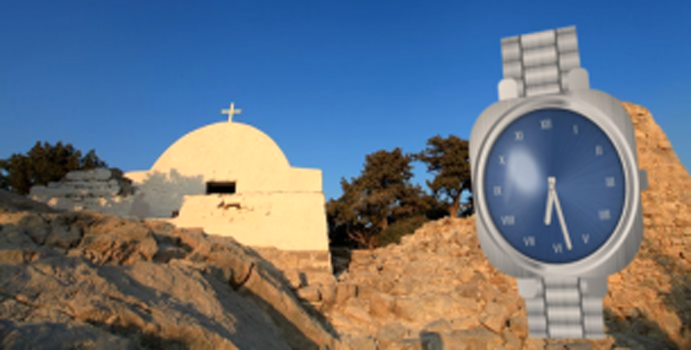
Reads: 6:28
